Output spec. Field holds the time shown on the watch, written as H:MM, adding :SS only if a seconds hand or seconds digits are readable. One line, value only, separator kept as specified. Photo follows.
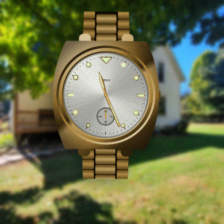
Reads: 11:26
